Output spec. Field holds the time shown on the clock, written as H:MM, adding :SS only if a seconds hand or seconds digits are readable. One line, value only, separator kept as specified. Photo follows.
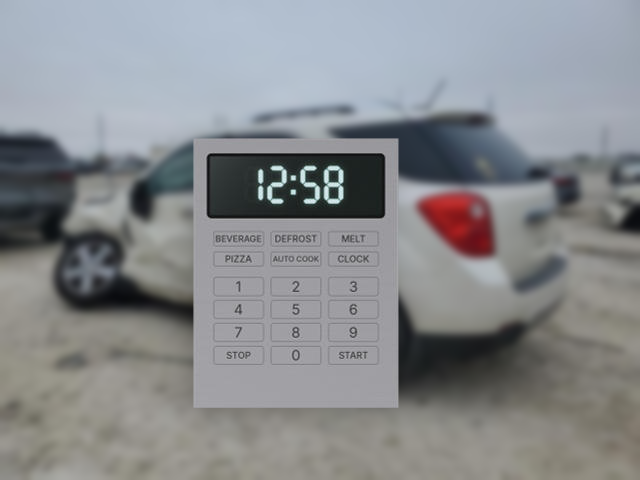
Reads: 12:58
